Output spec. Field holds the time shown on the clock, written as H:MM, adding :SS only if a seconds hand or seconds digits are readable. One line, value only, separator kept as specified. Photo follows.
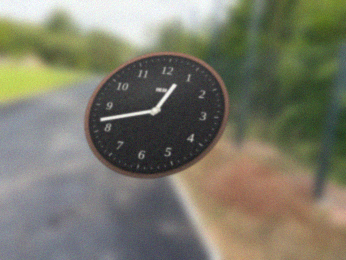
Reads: 12:42
